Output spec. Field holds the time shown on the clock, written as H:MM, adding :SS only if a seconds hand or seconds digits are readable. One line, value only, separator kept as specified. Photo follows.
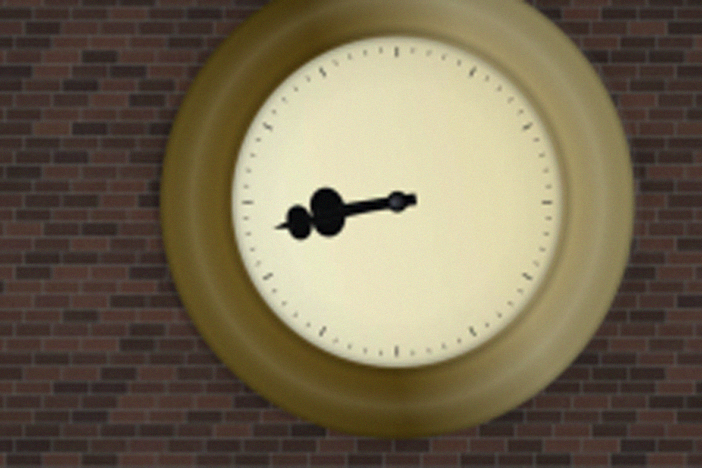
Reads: 8:43
